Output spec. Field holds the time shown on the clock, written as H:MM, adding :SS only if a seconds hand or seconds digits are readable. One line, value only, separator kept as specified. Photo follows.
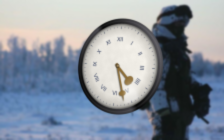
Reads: 4:27
